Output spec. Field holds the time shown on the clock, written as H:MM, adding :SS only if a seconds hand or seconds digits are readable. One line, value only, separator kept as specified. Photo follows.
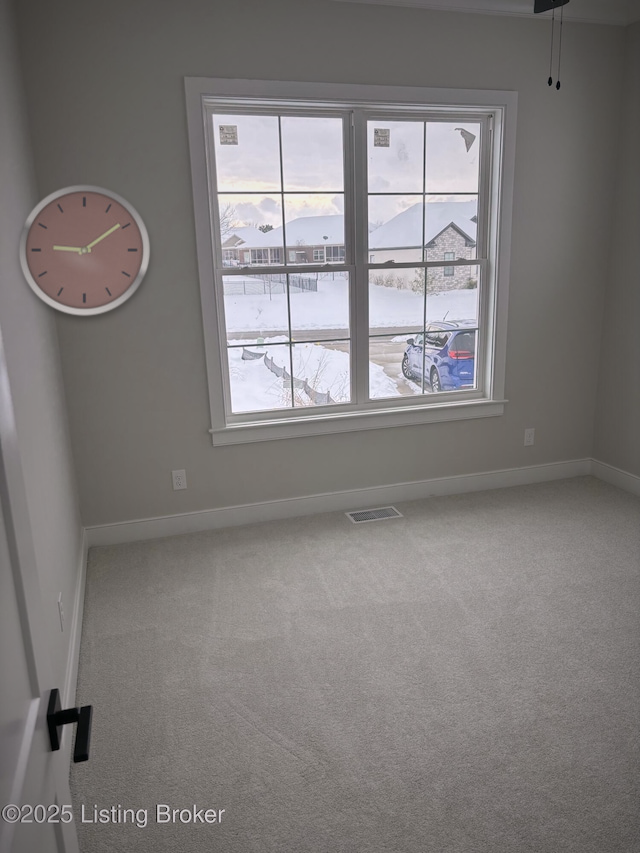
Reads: 9:09
